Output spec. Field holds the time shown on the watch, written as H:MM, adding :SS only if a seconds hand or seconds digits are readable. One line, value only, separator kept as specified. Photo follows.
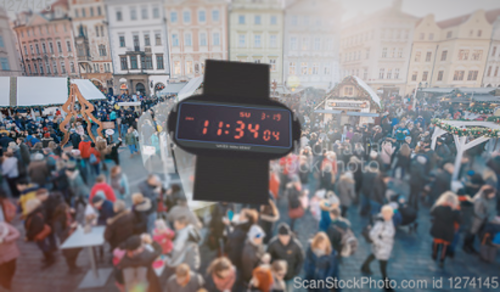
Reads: 11:34:04
